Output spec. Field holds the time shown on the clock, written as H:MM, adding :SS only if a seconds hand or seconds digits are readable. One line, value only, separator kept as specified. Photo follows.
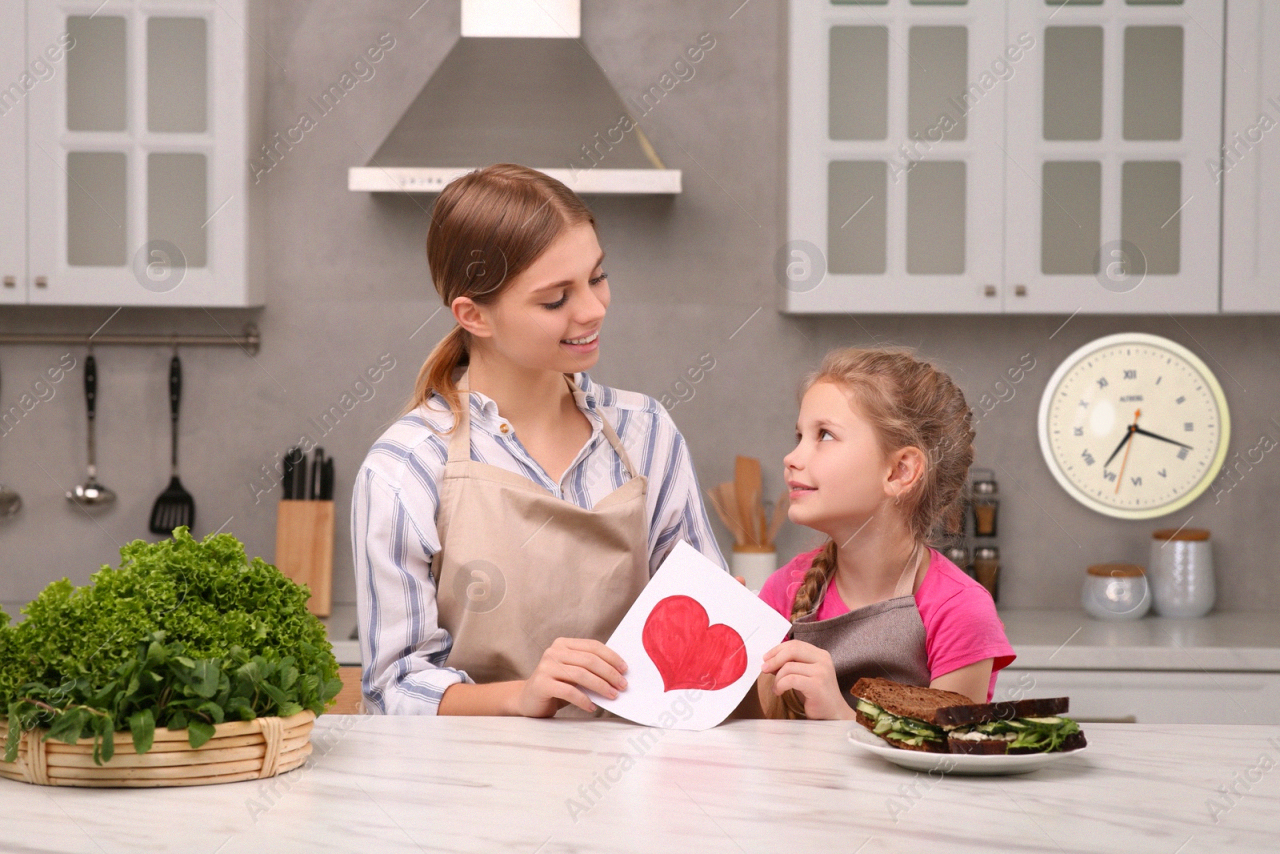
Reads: 7:18:33
